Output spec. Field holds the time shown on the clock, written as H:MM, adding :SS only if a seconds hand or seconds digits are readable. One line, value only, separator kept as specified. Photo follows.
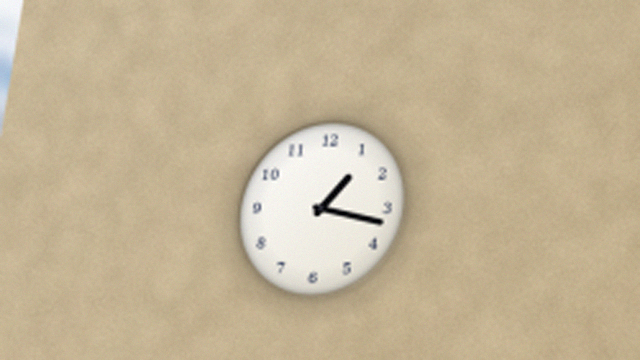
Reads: 1:17
